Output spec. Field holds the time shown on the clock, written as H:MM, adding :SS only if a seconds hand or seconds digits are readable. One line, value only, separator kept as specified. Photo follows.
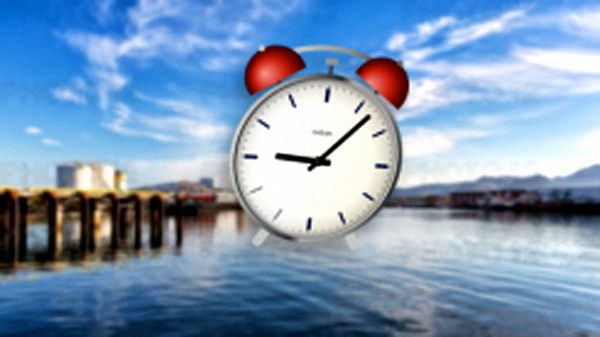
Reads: 9:07
